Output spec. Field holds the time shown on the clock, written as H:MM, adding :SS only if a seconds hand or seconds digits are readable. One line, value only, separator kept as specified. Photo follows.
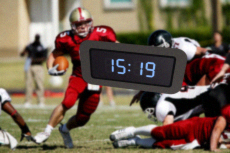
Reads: 15:19
